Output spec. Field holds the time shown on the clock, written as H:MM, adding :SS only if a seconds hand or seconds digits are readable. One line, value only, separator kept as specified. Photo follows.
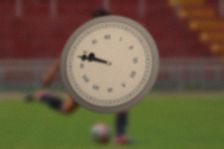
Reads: 9:48
